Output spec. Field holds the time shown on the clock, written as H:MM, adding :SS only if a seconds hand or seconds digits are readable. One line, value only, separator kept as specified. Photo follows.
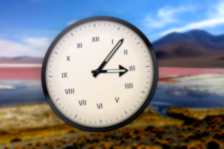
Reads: 3:07
